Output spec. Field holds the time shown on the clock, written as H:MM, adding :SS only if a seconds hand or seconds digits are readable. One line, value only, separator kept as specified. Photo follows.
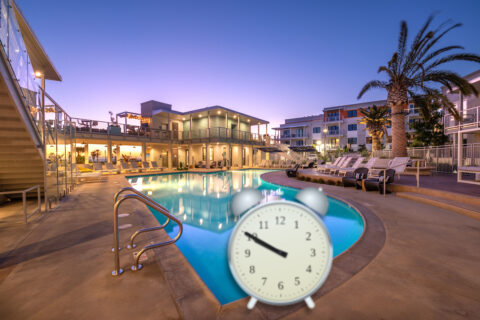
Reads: 9:50
